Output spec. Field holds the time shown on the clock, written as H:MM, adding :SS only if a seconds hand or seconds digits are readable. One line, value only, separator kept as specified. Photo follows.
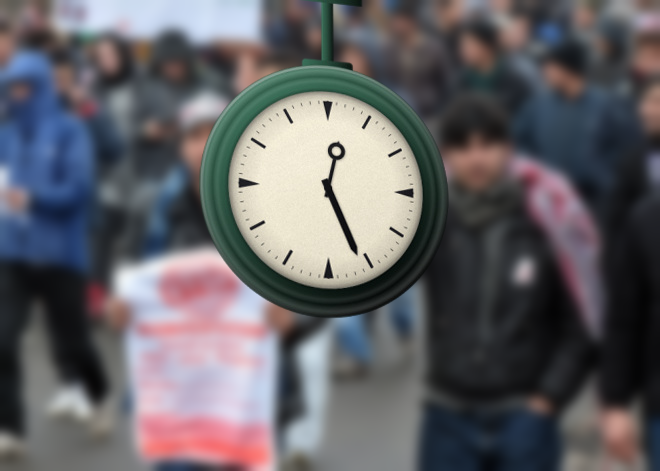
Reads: 12:26
